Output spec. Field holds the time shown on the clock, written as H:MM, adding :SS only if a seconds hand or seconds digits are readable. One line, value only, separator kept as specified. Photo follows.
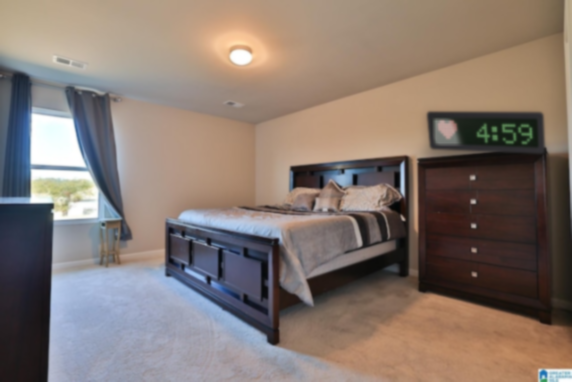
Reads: 4:59
